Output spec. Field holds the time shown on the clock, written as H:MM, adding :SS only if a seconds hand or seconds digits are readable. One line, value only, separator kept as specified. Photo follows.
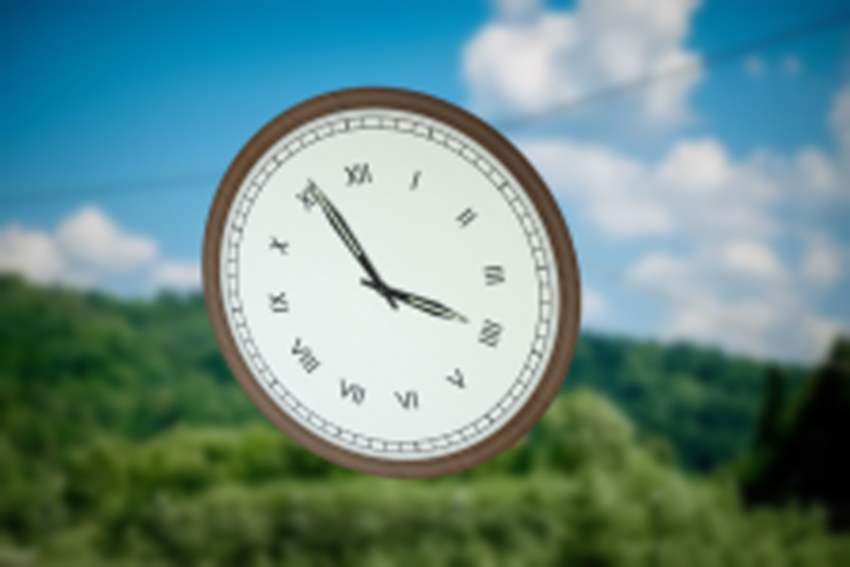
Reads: 3:56
